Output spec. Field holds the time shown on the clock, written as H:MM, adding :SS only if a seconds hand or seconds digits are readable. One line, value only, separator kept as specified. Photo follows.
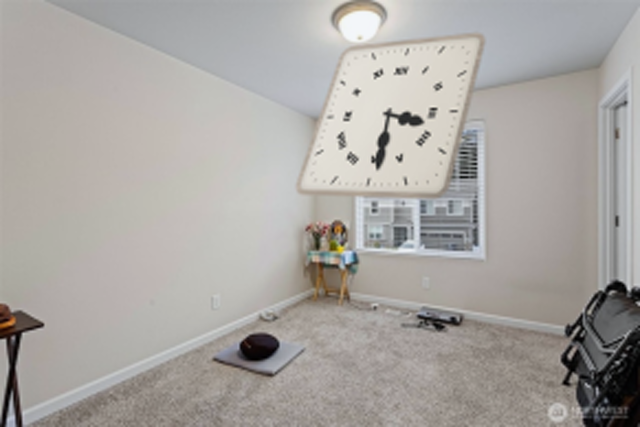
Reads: 3:29
